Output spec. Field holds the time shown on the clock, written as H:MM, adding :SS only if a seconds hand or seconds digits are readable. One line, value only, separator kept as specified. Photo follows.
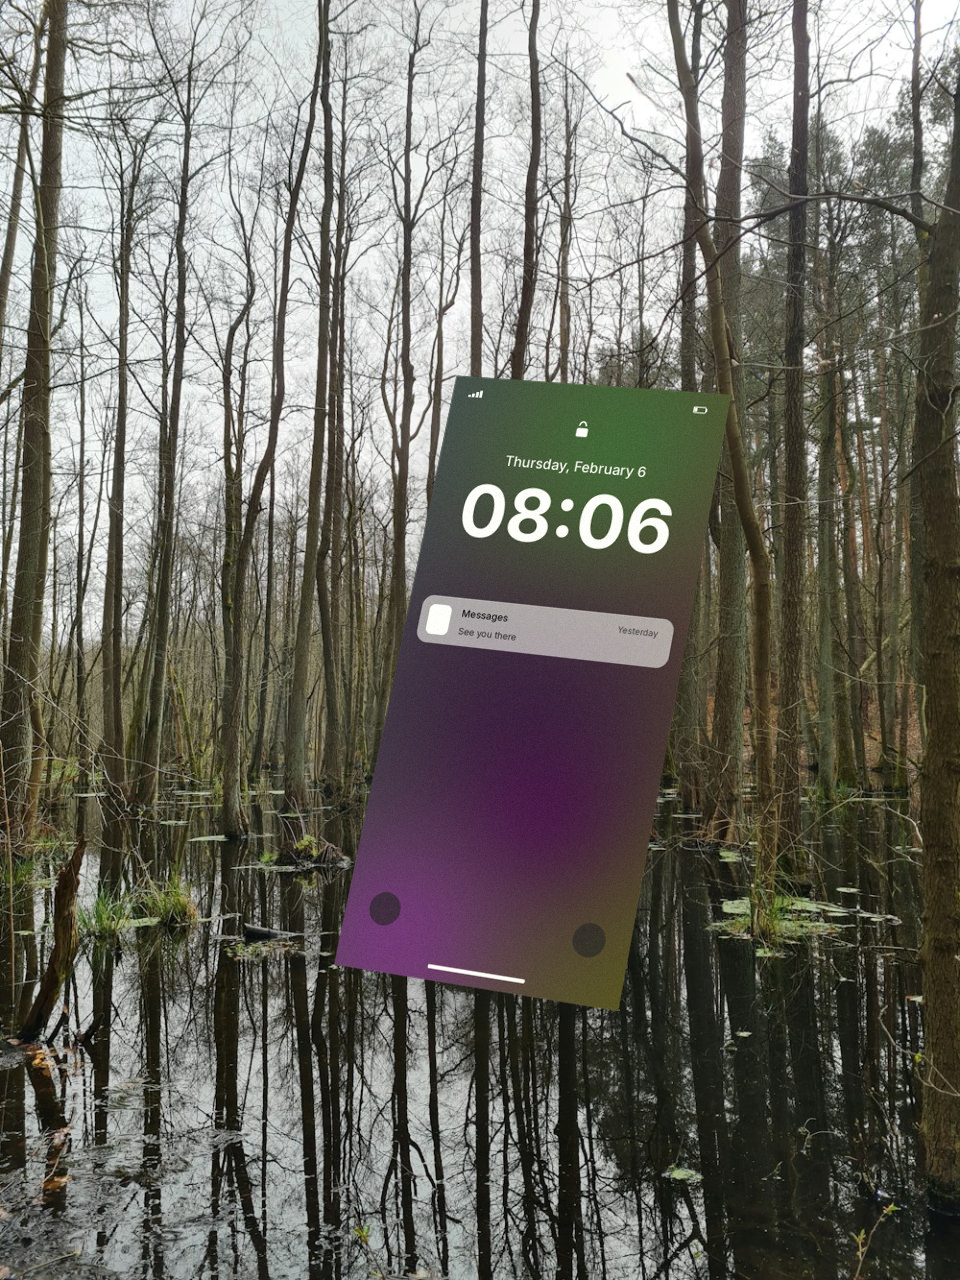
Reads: 8:06
